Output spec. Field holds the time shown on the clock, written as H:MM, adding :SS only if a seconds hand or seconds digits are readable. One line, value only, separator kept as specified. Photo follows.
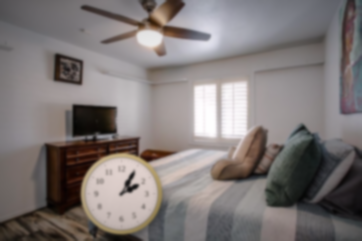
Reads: 2:05
